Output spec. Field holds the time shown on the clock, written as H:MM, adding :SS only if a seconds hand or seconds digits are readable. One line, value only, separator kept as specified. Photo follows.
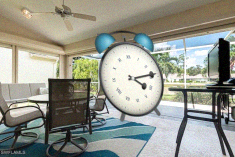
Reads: 4:14
